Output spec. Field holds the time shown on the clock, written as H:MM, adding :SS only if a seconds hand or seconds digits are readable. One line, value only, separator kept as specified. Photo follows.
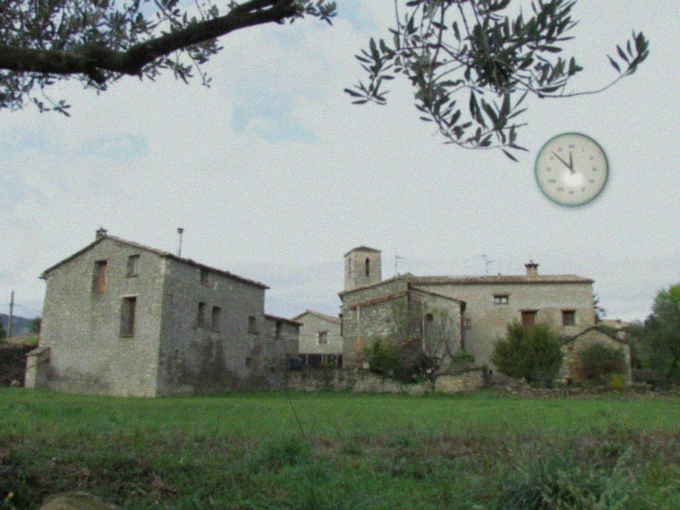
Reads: 11:52
